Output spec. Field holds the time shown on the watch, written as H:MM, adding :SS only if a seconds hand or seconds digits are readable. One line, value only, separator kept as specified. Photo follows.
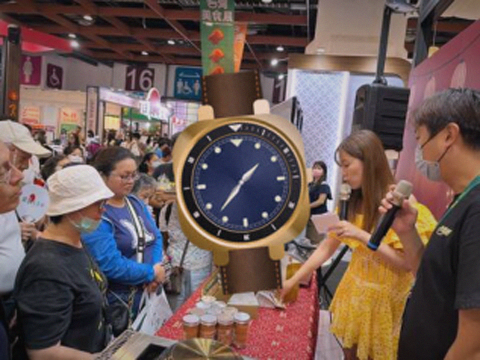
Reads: 1:37
